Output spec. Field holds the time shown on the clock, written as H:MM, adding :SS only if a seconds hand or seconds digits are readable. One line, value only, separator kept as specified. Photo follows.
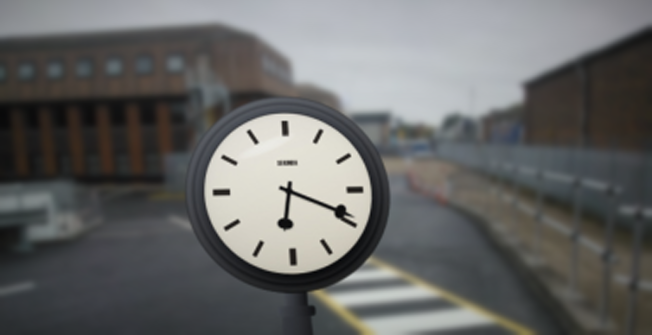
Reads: 6:19
